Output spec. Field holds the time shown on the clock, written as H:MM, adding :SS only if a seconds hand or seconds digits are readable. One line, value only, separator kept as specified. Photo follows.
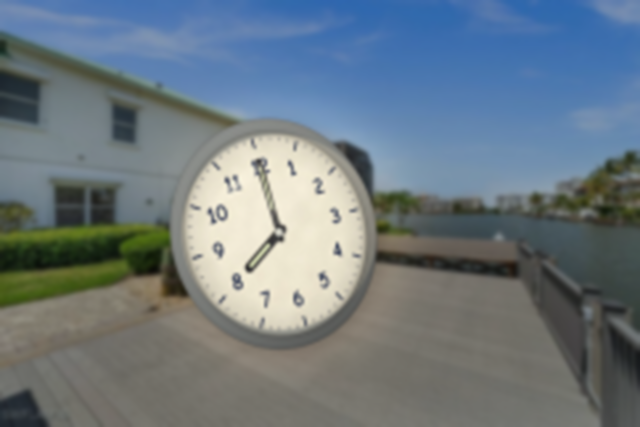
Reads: 8:00
